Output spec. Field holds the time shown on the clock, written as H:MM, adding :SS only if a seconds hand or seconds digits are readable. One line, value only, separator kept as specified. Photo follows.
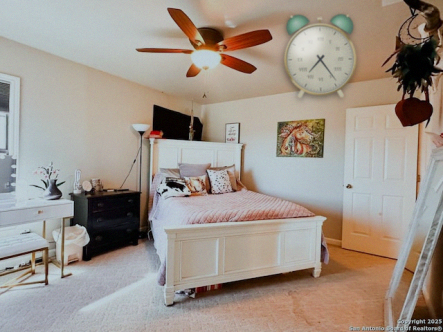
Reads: 7:24
